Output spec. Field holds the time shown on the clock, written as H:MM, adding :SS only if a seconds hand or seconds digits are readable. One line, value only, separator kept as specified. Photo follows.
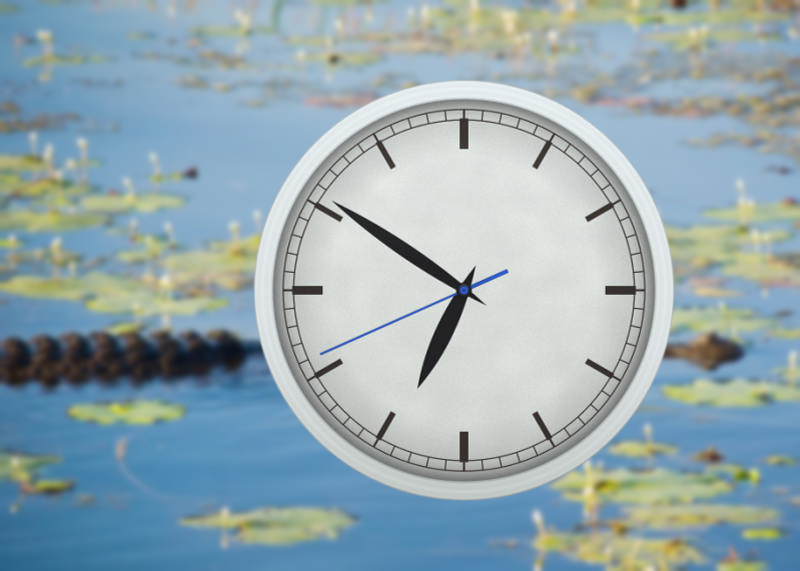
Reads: 6:50:41
